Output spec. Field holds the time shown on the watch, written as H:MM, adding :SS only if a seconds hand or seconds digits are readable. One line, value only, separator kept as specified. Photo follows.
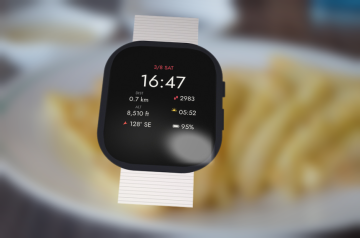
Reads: 16:47
